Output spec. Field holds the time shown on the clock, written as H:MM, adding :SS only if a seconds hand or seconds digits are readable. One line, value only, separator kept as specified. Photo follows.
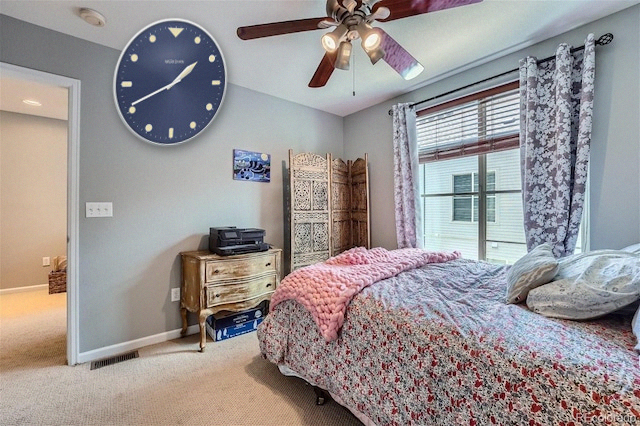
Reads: 1:41
